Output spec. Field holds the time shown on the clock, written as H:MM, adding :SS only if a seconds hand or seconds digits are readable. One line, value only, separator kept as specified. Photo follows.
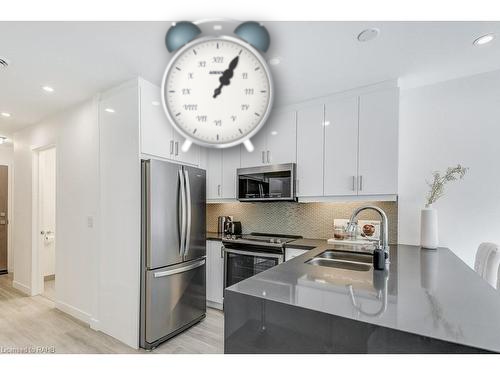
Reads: 1:05
